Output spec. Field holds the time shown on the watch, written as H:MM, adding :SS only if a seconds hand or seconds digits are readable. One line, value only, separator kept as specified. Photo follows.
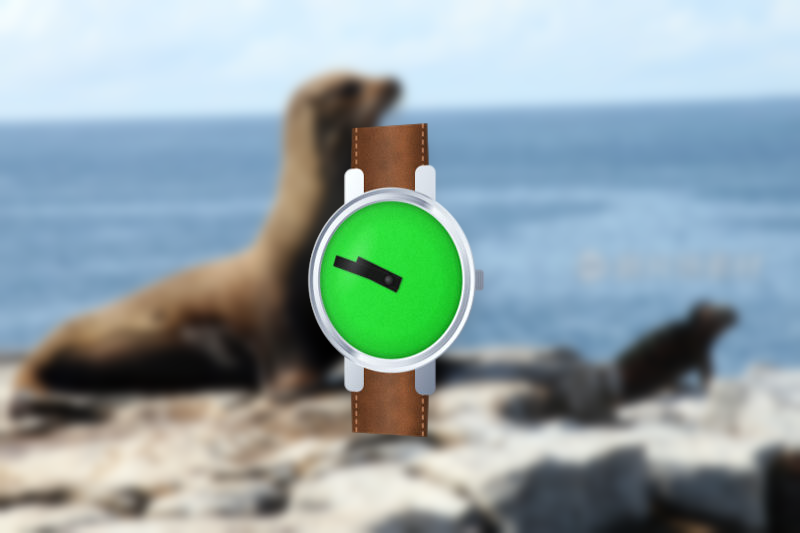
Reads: 9:48
